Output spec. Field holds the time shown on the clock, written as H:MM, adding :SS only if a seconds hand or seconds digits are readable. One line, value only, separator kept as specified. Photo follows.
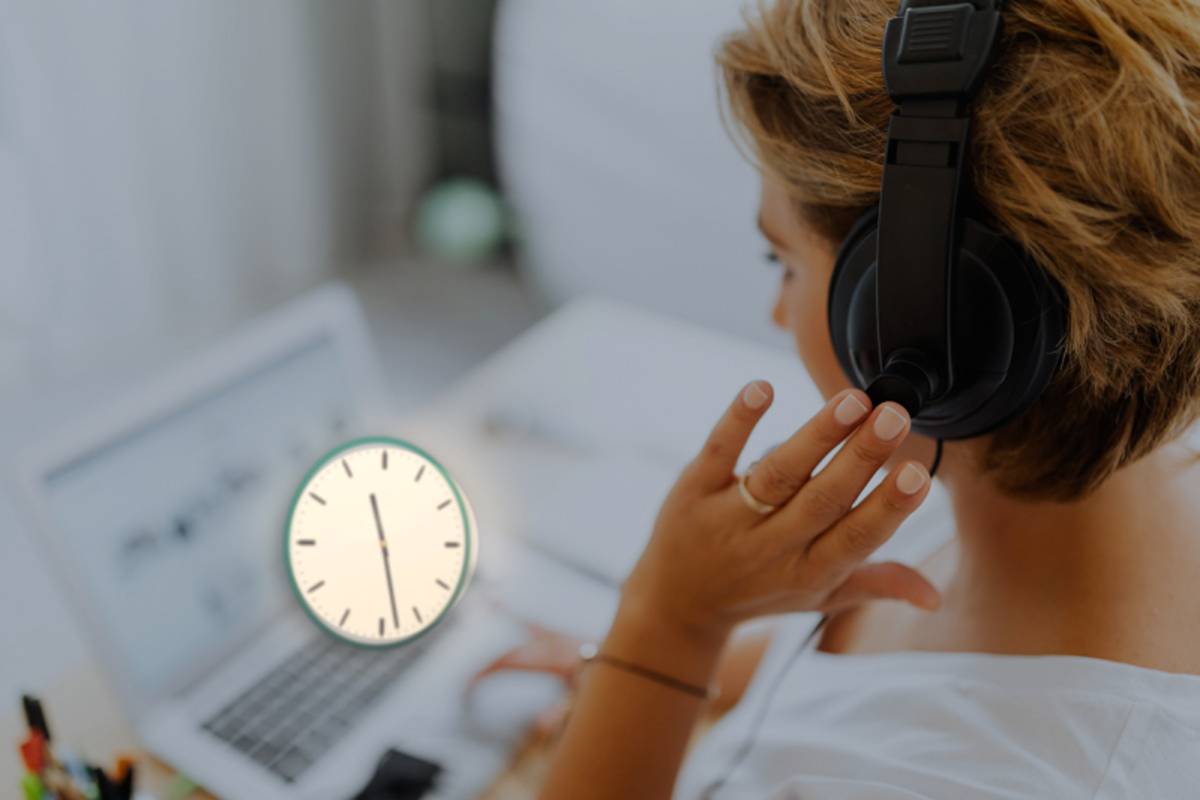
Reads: 11:28
